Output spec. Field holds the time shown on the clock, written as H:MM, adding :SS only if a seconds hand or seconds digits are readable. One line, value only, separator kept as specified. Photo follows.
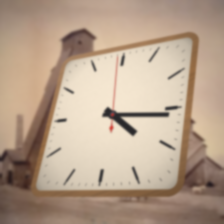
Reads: 4:15:59
